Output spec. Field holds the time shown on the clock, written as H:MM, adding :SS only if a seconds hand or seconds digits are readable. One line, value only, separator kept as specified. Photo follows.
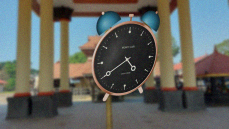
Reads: 4:40
